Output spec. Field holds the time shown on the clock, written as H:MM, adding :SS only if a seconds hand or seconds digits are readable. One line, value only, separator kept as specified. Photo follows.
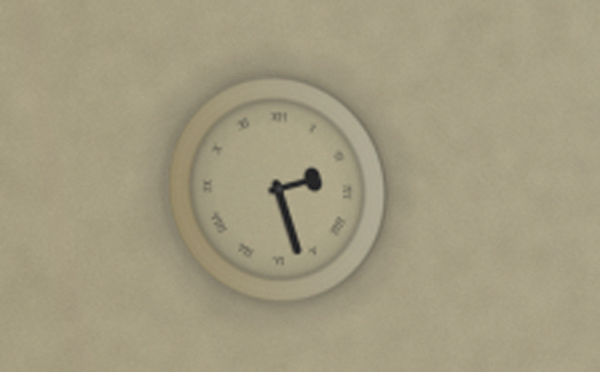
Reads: 2:27
